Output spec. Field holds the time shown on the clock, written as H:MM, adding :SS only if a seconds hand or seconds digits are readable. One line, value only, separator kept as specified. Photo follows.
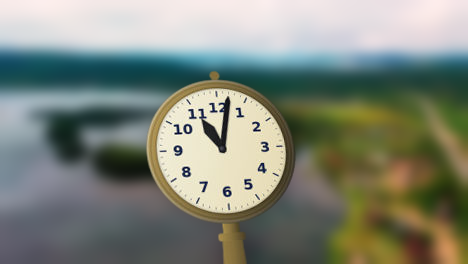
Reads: 11:02
